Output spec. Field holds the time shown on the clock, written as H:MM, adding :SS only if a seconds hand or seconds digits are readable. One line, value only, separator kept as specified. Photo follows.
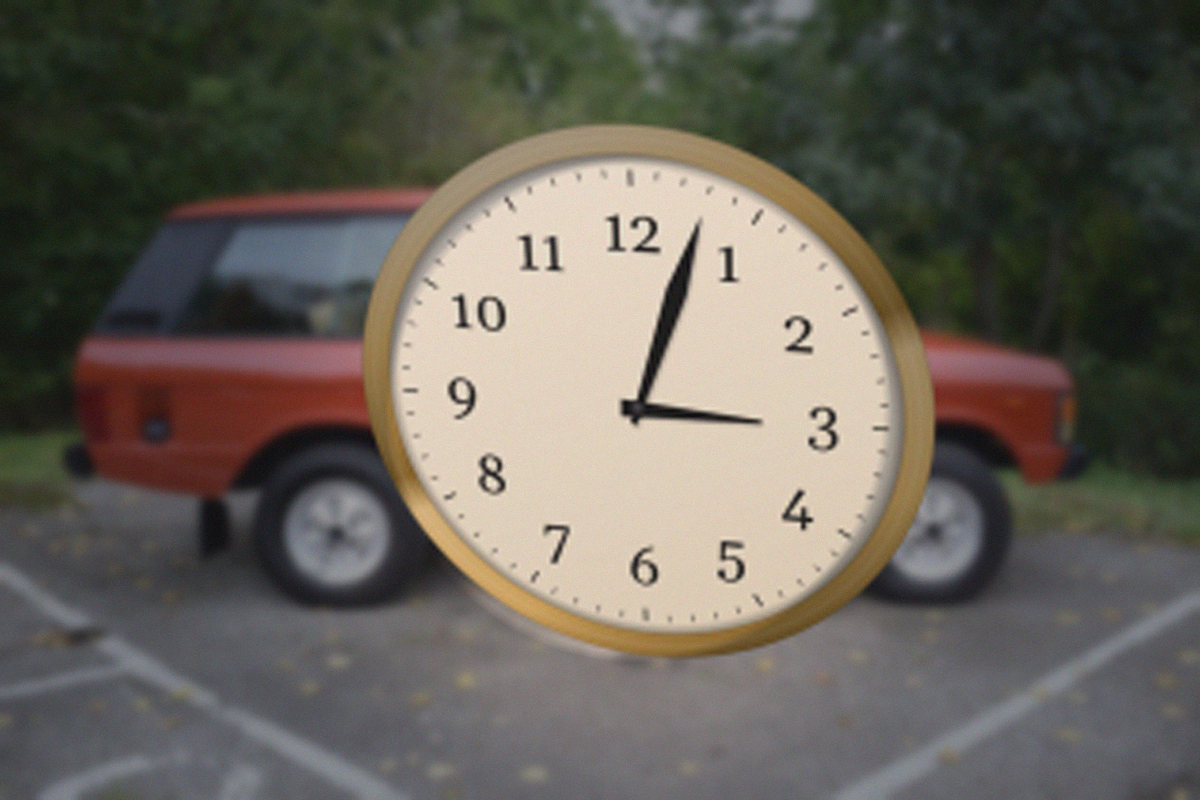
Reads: 3:03
